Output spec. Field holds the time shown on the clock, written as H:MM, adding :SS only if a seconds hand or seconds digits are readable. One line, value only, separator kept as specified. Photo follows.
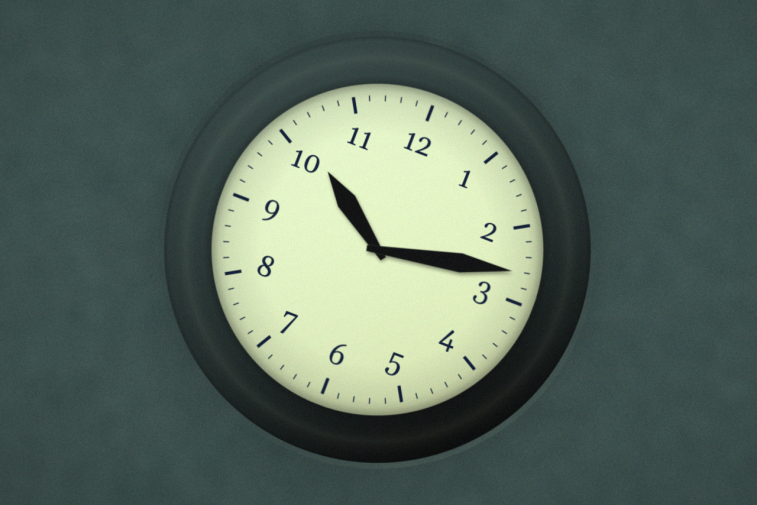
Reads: 10:13
